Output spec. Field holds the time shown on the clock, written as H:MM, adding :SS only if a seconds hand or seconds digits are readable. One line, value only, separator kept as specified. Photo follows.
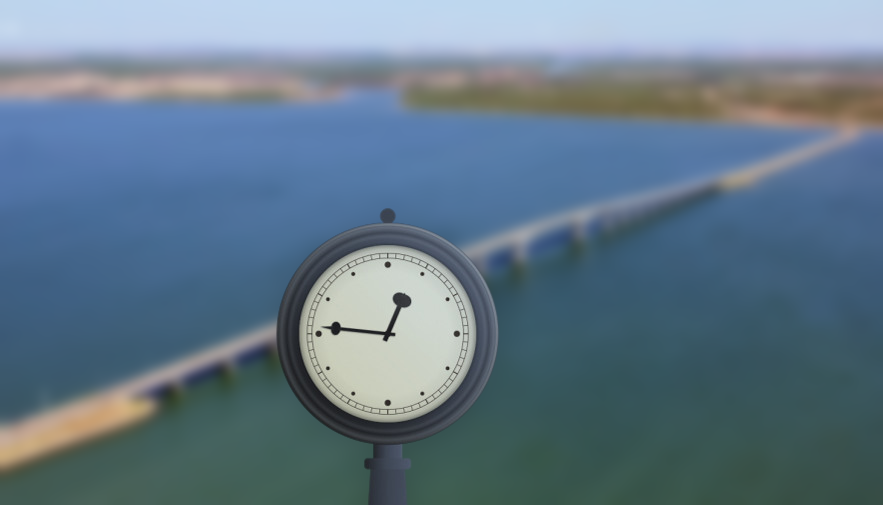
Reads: 12:46
